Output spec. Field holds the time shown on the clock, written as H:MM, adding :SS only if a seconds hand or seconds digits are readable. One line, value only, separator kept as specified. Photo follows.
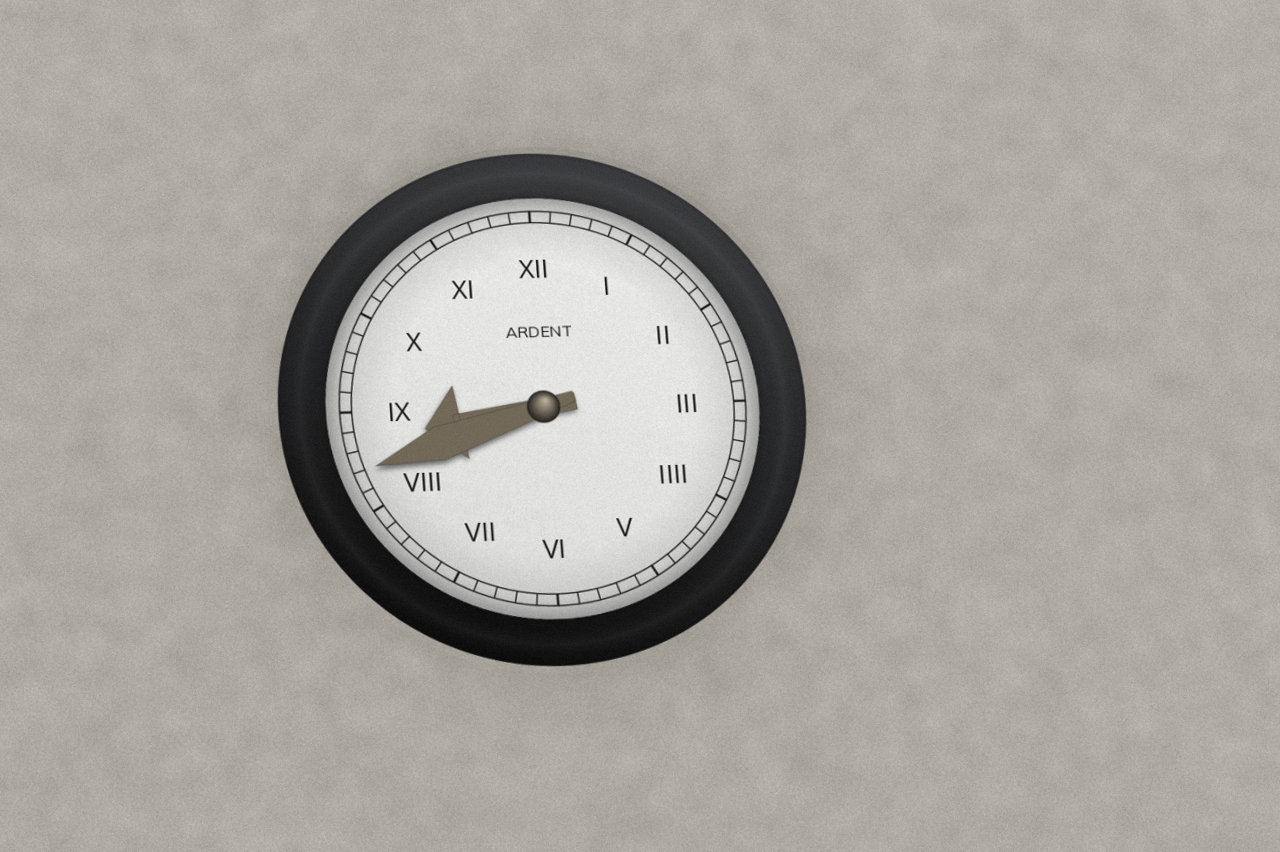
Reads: 8:42
